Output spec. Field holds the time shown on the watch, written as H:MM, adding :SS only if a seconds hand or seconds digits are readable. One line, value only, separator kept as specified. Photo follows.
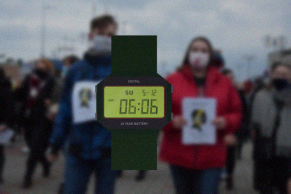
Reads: 6:06
